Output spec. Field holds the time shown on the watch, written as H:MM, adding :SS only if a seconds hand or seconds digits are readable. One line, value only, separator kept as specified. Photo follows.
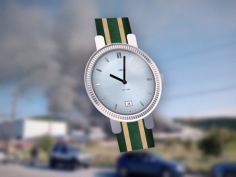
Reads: 10:02
